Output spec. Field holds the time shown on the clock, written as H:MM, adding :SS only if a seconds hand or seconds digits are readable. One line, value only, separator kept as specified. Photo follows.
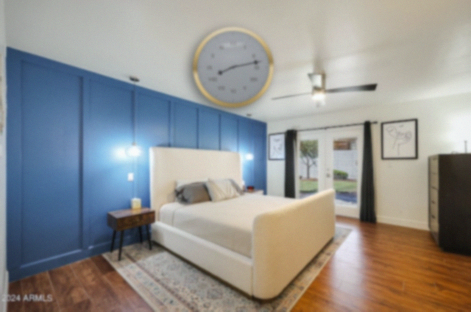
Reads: 8:13
